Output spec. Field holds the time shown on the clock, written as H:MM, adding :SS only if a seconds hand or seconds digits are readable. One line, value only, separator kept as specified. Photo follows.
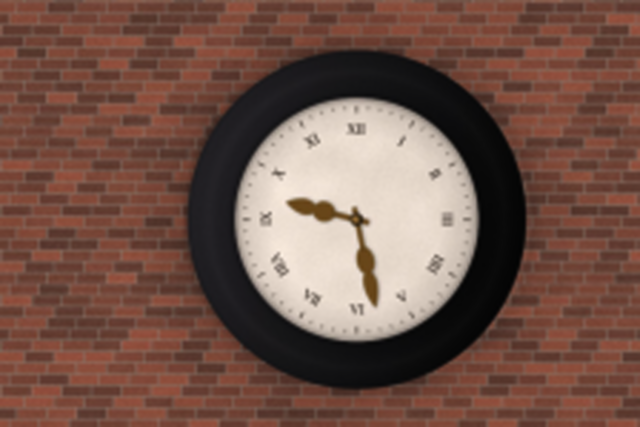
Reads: 9:28
